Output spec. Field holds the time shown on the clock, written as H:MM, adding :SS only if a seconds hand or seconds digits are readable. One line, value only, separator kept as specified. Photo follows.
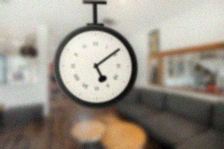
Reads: 5:09
